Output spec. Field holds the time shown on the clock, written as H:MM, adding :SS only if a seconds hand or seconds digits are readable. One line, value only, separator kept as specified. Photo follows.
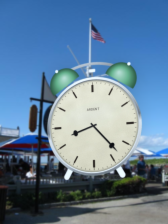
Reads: 8:23
